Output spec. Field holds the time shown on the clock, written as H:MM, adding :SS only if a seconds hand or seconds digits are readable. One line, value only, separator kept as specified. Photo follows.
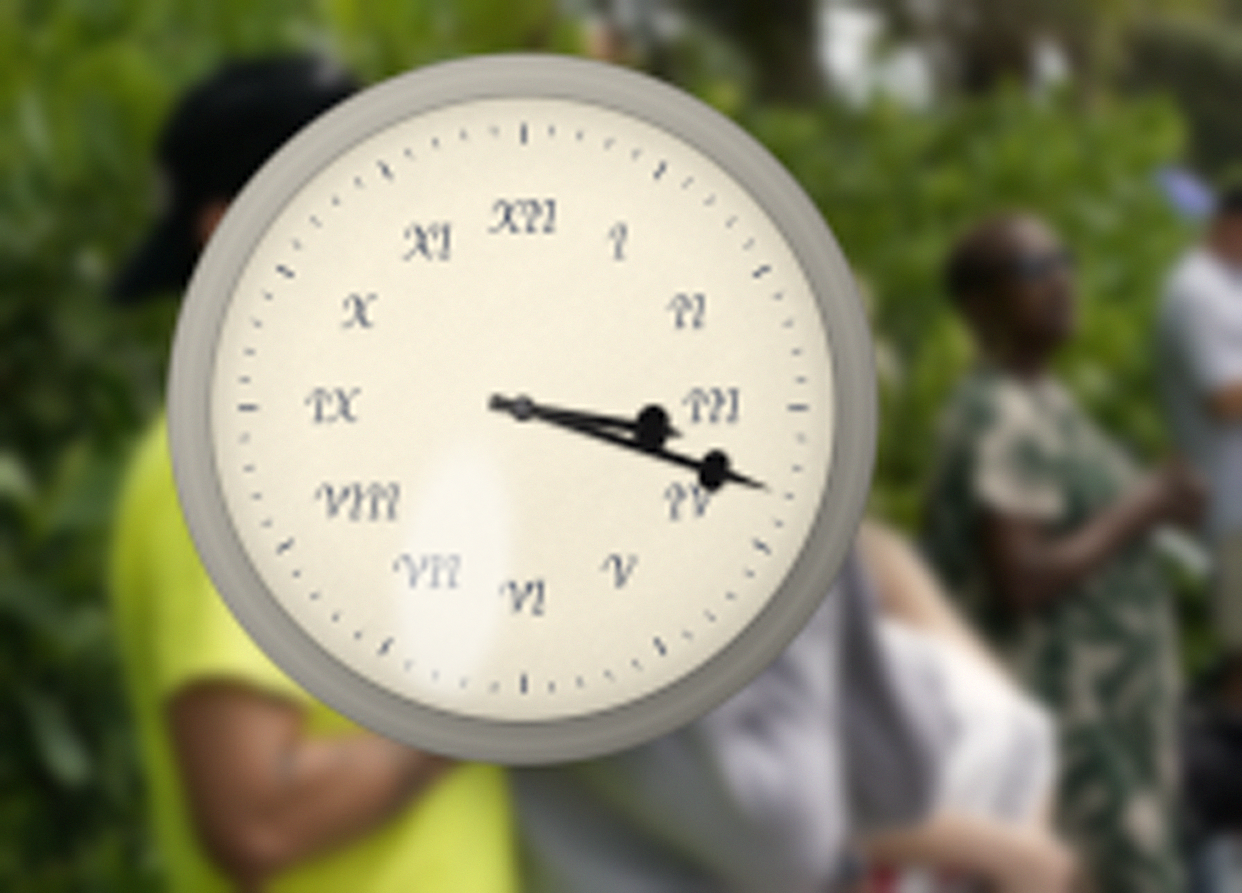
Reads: 3:18
